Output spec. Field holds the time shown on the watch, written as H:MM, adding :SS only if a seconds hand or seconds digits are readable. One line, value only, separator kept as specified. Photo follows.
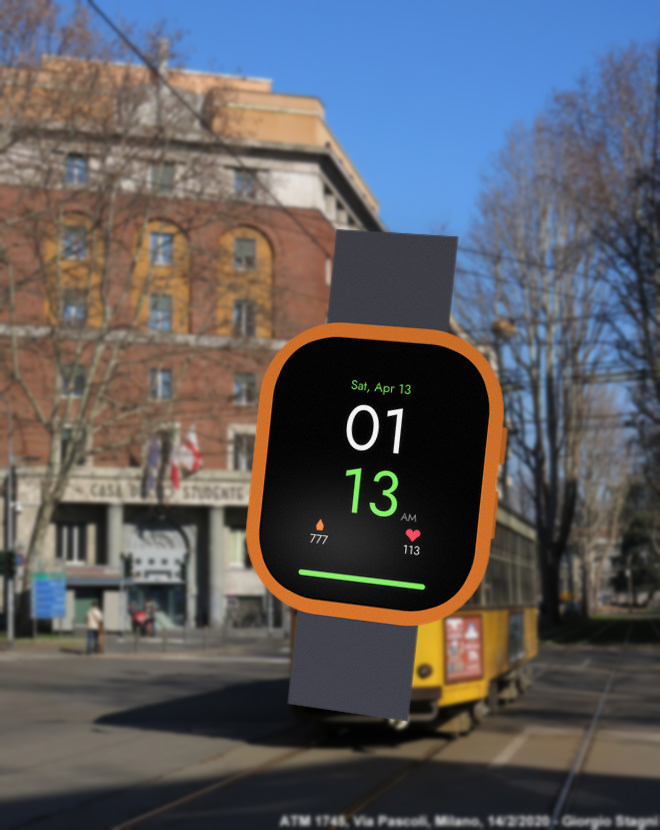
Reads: 1:13
